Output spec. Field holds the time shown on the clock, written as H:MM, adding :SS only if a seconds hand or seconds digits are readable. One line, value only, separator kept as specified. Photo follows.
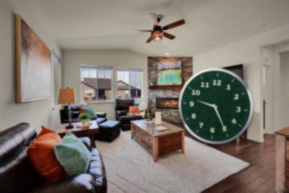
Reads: 9:25
